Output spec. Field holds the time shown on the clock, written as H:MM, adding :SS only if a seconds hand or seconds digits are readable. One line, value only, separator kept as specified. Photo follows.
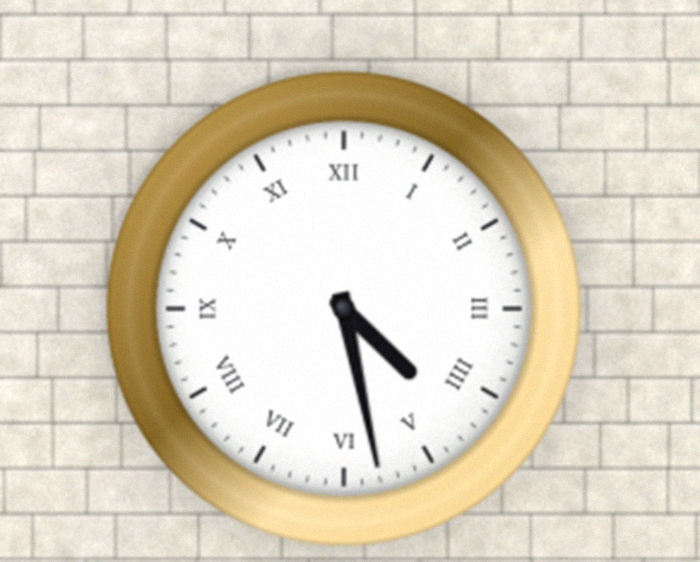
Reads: 4:28
